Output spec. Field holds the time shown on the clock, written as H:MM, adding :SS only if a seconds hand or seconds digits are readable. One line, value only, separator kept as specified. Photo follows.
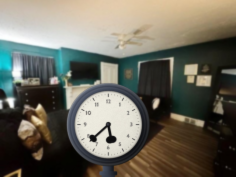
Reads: 5:38
